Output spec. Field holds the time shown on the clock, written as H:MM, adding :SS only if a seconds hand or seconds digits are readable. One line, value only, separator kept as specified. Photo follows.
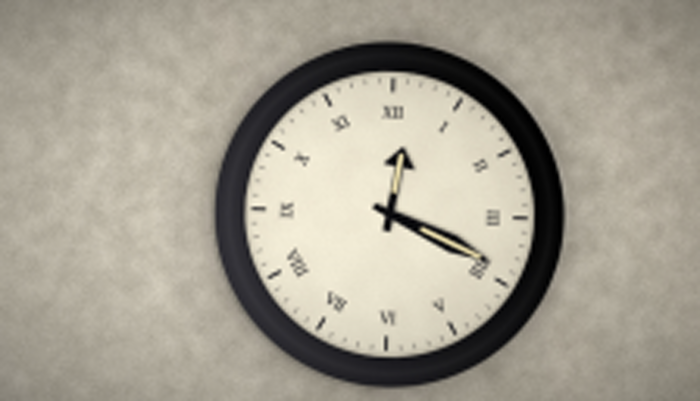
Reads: 12:19
